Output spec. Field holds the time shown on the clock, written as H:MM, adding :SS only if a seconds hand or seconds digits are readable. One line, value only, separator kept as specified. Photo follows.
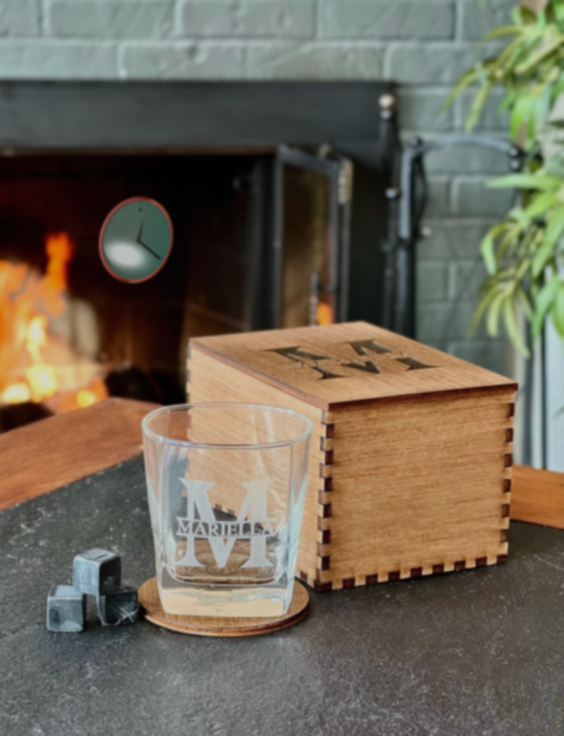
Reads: 12:21
